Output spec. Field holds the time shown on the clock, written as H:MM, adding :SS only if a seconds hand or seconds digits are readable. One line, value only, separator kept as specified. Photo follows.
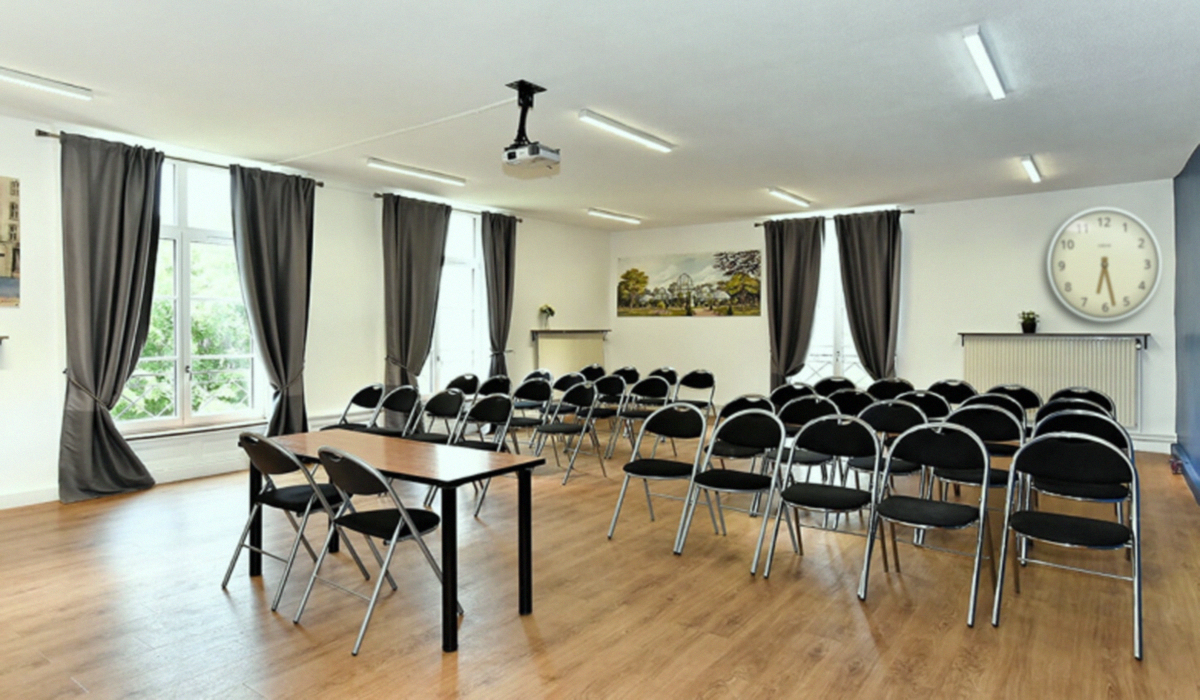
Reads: 6:28
